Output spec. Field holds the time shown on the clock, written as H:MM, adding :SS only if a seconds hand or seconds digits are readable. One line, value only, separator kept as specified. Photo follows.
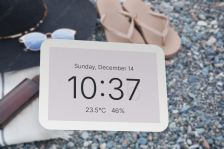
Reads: 10:37
